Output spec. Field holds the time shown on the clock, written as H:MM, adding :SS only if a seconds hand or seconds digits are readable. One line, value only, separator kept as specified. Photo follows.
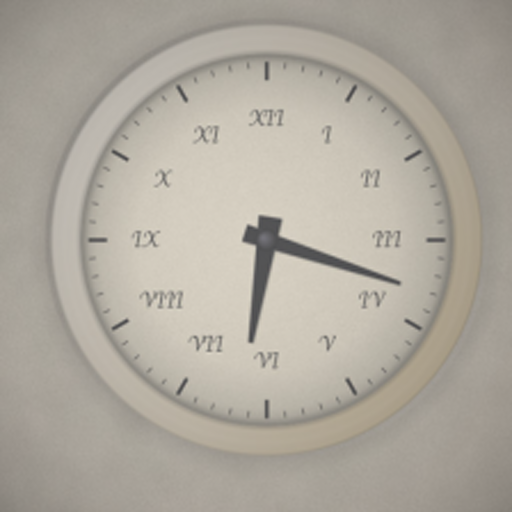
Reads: 6:18
